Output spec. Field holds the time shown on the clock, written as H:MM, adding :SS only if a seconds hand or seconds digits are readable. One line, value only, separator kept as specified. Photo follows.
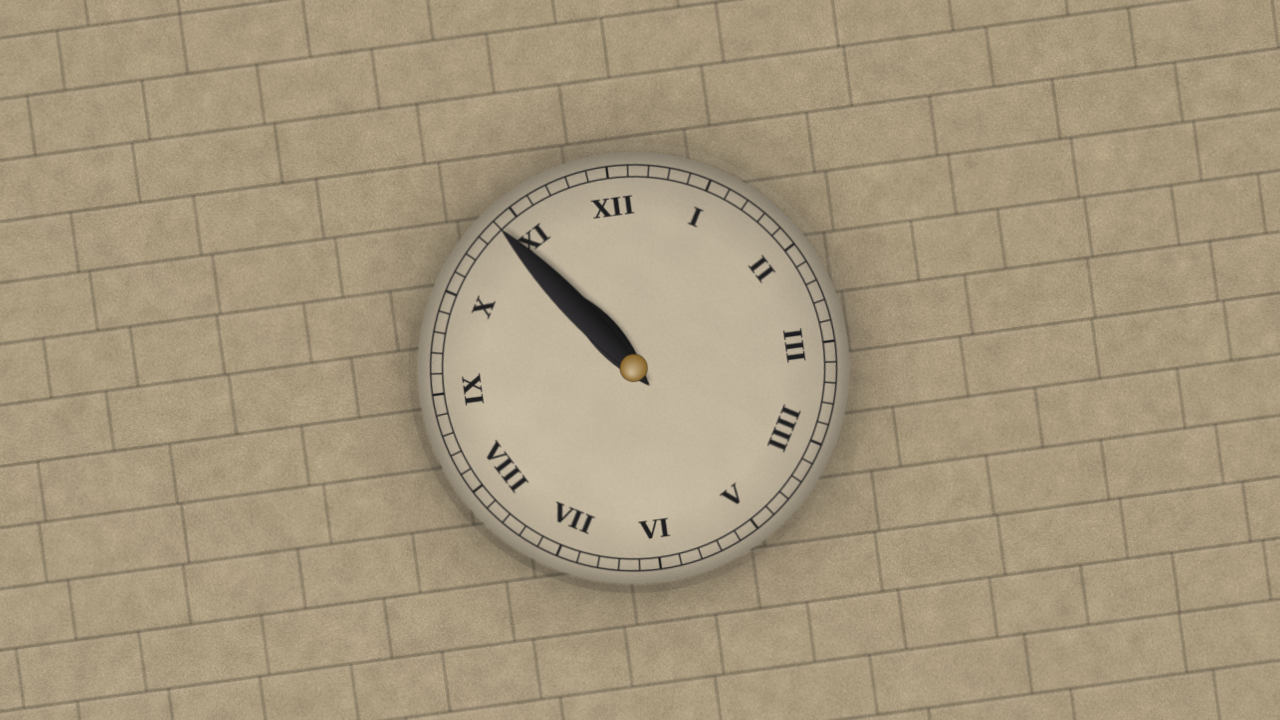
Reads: 10:54
